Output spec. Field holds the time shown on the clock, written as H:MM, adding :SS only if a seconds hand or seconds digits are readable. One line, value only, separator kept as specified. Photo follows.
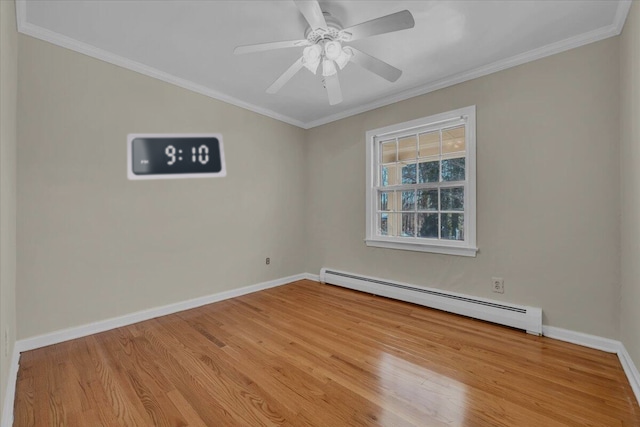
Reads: 9:10
